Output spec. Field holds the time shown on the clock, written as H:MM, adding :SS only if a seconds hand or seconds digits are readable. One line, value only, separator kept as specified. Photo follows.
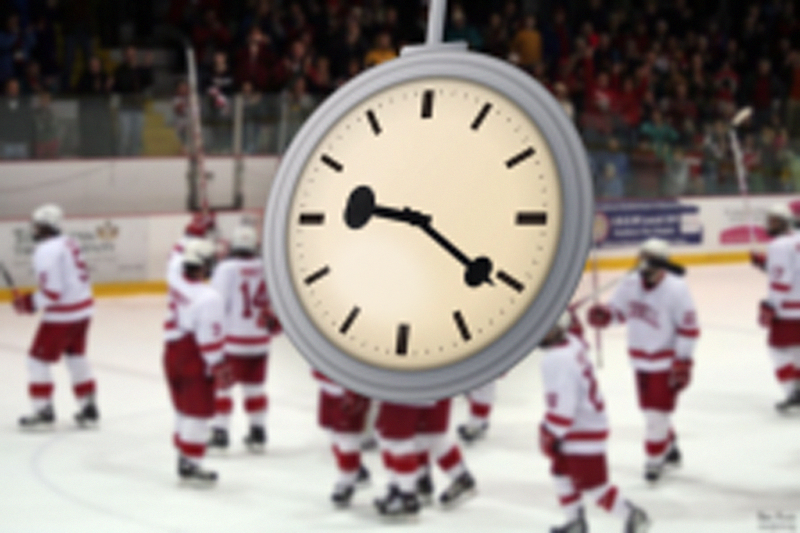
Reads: 9:21
